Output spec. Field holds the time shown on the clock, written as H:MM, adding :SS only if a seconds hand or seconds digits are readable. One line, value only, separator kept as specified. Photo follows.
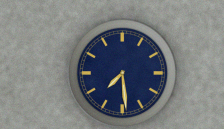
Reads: 7:29
